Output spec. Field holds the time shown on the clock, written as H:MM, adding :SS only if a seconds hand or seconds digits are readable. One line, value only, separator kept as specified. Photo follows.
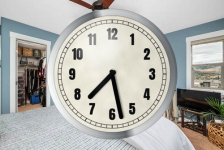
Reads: 7:28
